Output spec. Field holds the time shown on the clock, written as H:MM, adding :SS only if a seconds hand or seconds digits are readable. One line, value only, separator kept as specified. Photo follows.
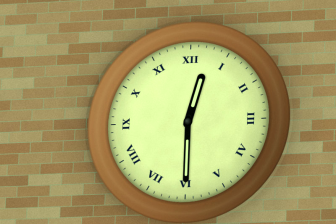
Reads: 12:30
